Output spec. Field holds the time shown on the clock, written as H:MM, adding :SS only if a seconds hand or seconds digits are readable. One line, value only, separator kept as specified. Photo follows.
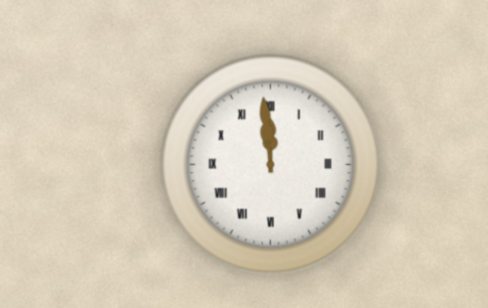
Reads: 11:59
